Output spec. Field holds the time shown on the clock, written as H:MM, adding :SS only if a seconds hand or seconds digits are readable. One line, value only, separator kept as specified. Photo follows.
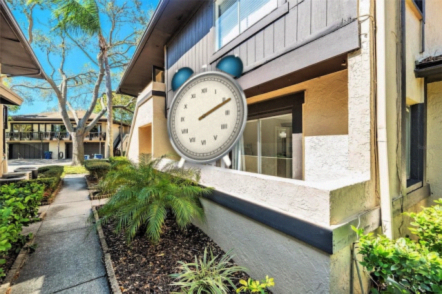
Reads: 2:11
